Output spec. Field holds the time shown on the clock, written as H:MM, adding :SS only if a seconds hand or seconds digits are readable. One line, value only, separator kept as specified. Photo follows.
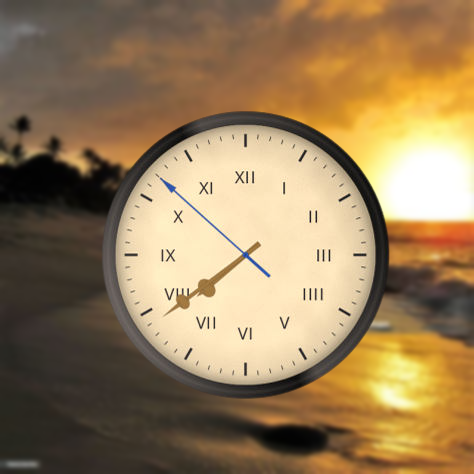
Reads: 7:38:52
